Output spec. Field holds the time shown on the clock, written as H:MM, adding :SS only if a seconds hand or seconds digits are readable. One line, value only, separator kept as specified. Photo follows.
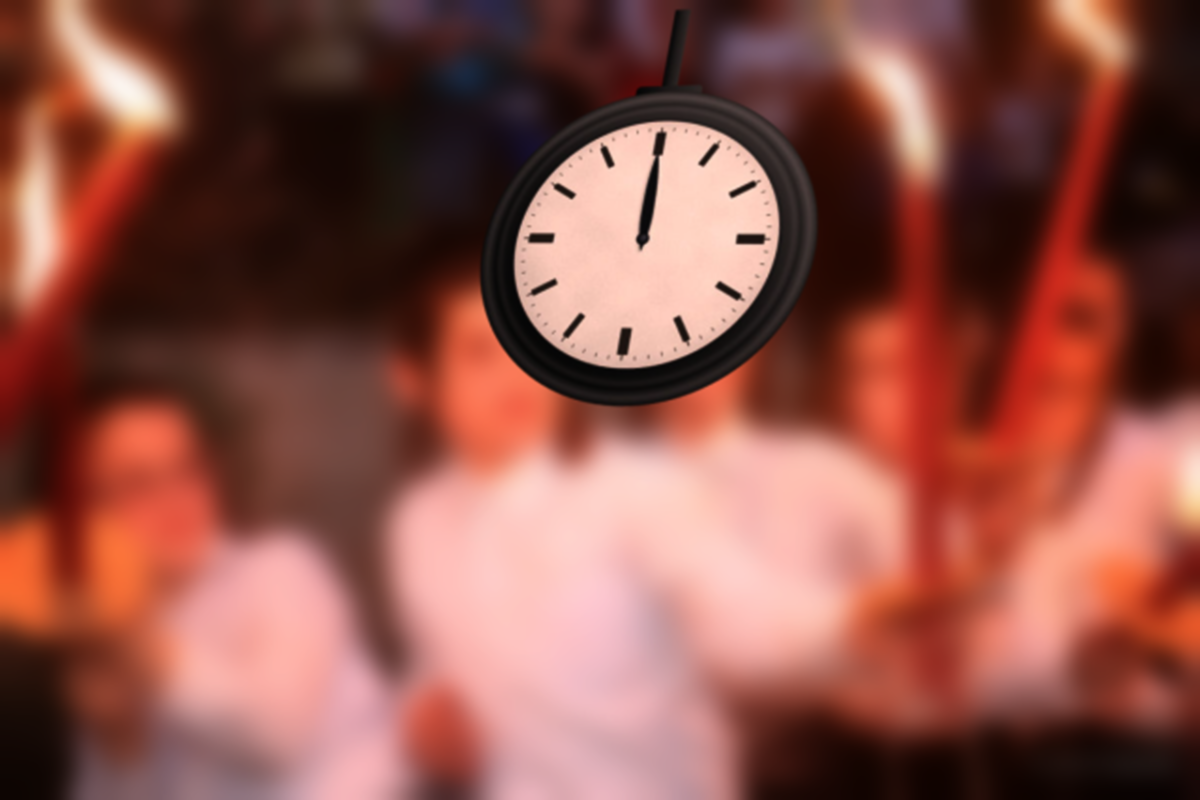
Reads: 12:00
